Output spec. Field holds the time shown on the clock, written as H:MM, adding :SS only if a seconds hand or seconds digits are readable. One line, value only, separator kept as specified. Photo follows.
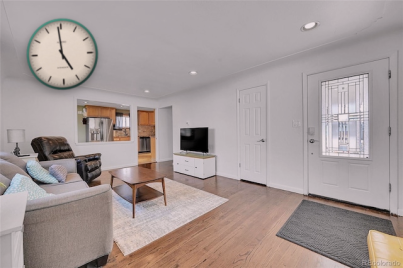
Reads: 4:59
